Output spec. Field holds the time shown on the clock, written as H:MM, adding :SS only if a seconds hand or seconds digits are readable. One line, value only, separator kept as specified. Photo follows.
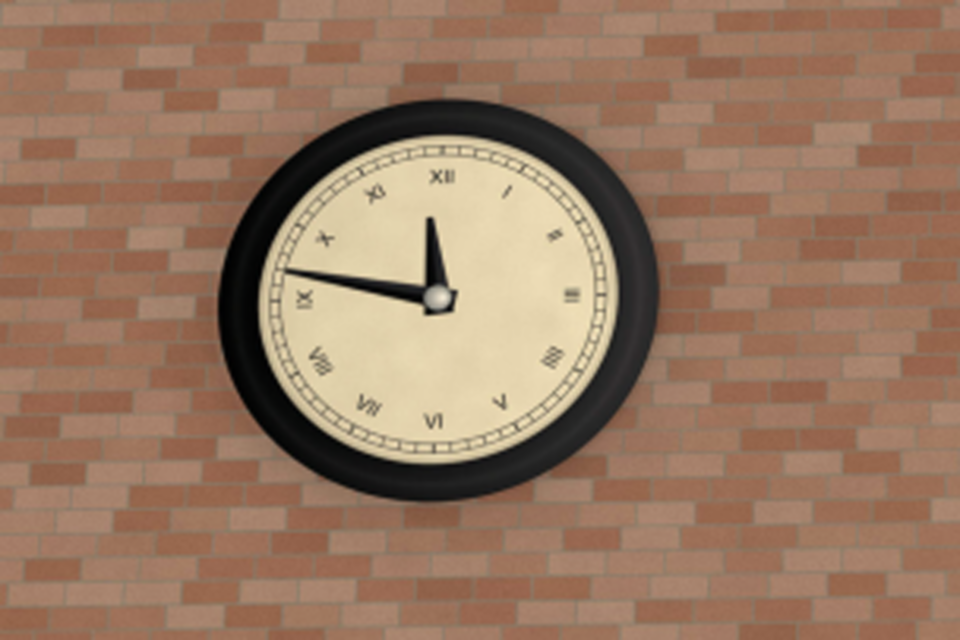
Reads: 11:47
